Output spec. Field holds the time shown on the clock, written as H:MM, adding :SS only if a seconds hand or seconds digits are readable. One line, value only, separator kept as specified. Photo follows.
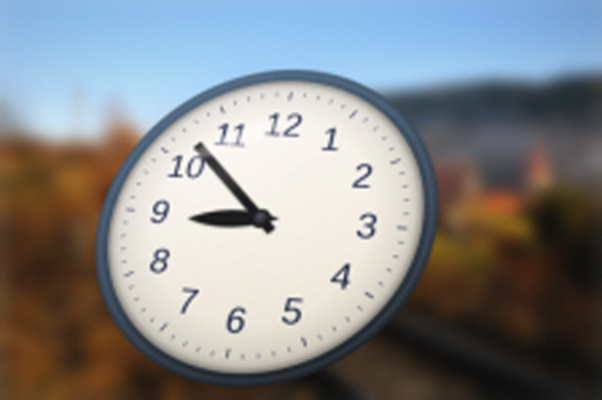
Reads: 8:52
